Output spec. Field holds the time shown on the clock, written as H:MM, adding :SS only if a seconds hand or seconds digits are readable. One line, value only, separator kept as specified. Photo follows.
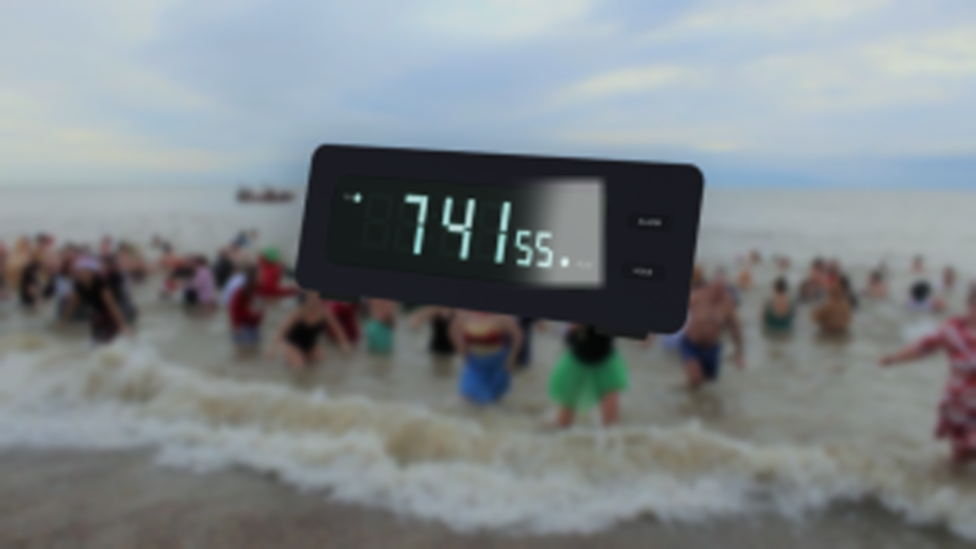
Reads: 7:41:55
